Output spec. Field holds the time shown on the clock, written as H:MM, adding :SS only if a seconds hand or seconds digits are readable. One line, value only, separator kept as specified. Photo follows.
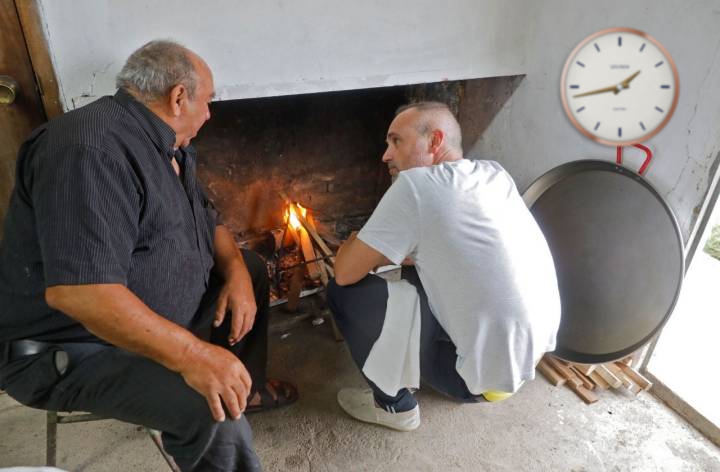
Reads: 1:43
